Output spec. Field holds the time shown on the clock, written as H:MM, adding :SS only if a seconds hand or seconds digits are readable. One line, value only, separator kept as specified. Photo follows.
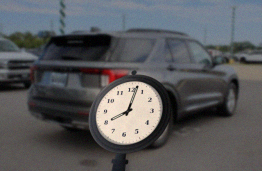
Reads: 8:02
